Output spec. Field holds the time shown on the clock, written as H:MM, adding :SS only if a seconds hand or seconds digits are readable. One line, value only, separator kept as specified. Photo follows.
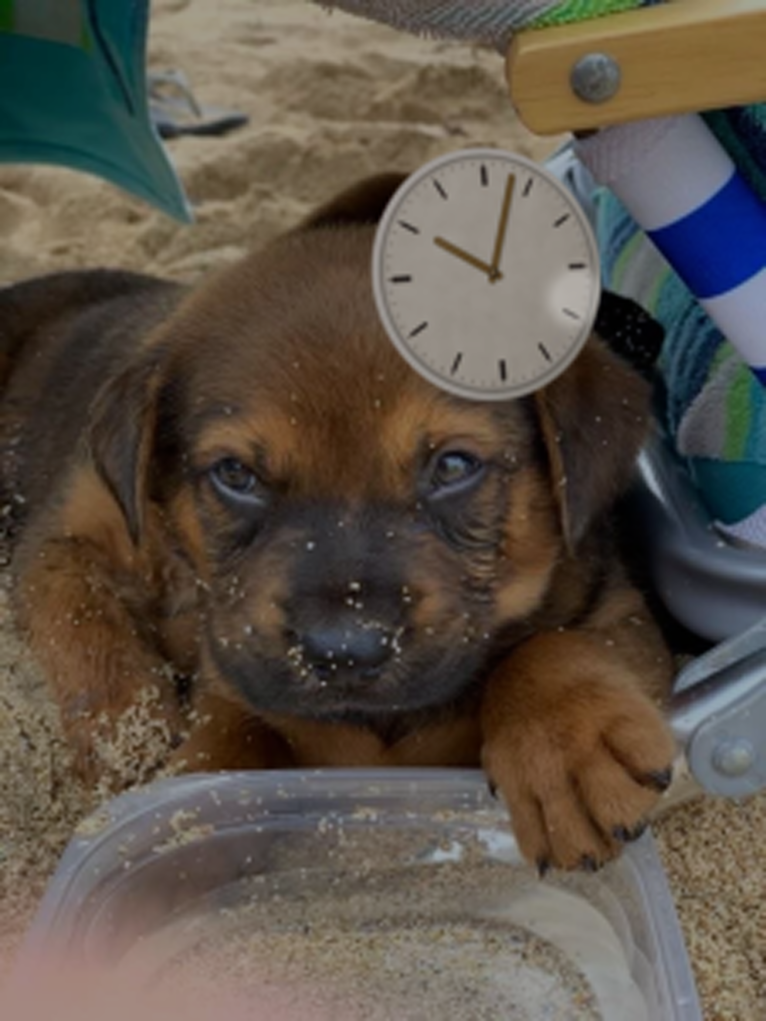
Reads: 10:03
